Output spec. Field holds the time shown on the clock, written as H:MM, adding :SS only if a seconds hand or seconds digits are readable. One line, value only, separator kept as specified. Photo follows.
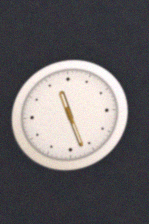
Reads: 11:27
